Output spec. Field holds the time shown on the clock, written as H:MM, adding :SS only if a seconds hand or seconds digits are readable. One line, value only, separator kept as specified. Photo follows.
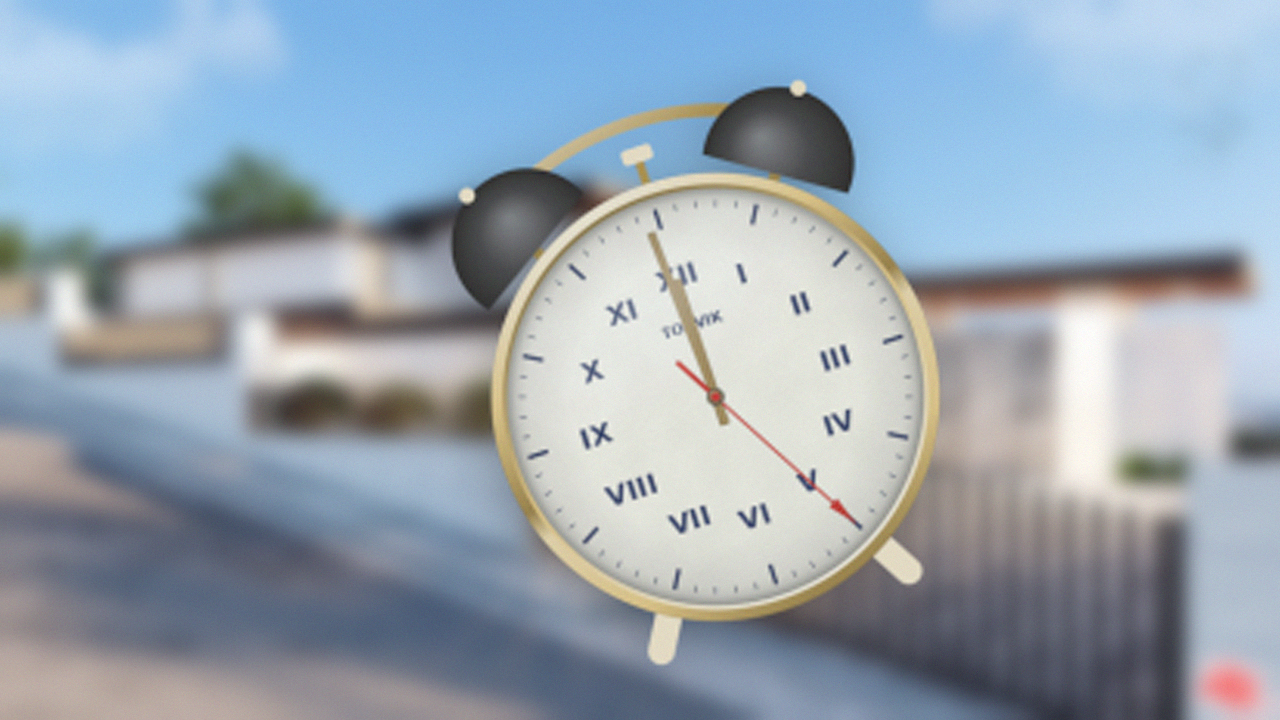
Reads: 11:59:25
